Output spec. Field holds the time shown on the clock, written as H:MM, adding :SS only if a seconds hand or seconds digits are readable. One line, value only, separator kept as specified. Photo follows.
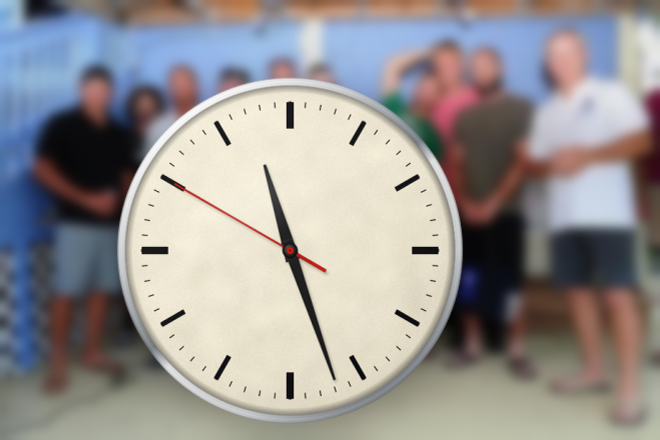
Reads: 11:26:50
